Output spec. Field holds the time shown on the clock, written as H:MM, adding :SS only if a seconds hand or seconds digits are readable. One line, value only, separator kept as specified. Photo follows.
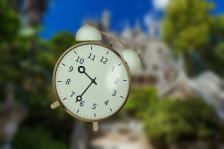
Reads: 9:32
